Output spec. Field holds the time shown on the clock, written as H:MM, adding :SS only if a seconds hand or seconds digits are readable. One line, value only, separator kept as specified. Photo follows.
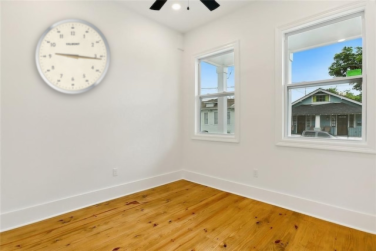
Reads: 9:16
